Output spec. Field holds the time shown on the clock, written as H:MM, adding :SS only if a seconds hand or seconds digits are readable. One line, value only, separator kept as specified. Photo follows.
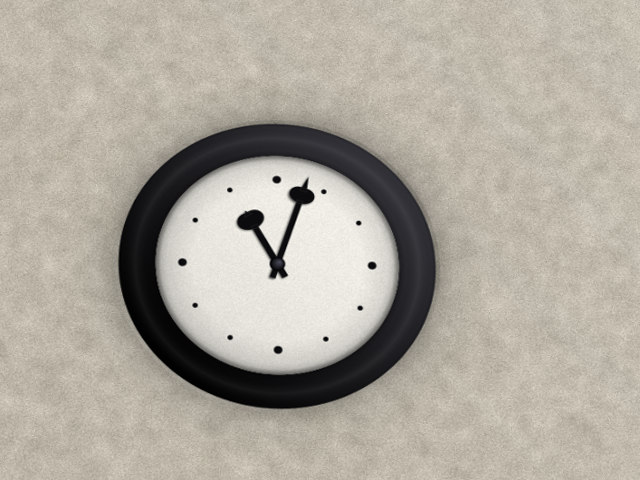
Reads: 11:03
